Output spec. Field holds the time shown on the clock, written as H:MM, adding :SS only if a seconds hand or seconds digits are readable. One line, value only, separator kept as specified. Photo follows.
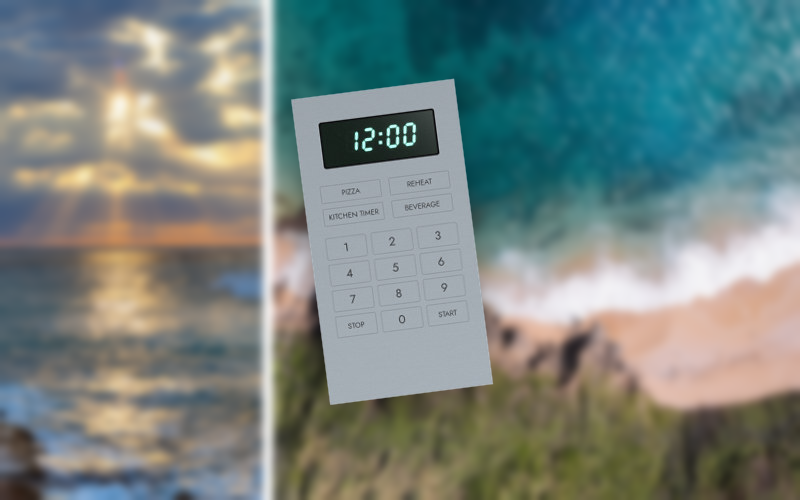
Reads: 12:00
